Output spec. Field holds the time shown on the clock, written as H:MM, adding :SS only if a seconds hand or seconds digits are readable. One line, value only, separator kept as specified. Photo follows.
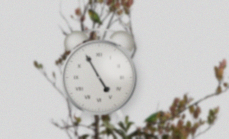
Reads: 4:55
